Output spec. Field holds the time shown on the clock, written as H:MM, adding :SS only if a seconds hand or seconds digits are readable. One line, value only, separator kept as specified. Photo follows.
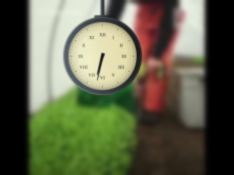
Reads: 6:32
